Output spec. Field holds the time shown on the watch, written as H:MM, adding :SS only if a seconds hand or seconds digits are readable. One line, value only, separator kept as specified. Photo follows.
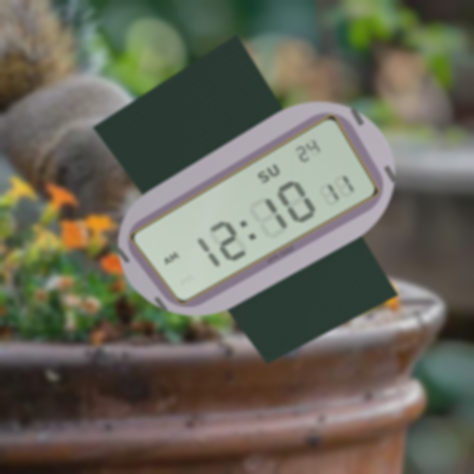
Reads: 12:10:11
